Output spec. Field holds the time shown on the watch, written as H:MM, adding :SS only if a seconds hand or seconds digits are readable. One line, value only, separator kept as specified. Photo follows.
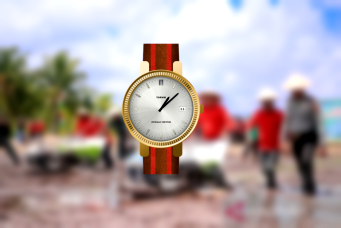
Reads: 1:08
